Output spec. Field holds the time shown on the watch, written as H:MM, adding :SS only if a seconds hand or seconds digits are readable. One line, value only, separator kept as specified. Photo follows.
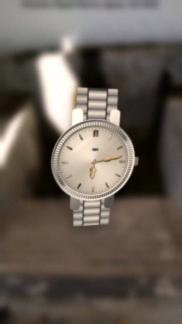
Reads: 6:13
